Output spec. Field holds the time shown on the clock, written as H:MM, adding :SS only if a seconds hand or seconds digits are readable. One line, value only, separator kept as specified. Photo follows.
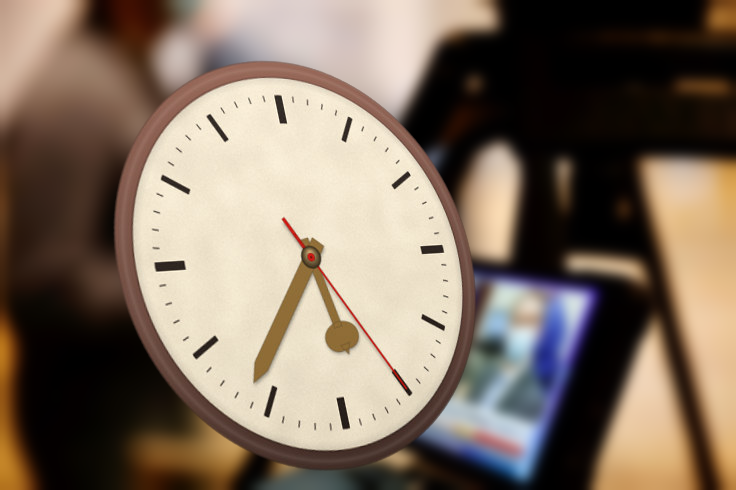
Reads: 5:36:25
